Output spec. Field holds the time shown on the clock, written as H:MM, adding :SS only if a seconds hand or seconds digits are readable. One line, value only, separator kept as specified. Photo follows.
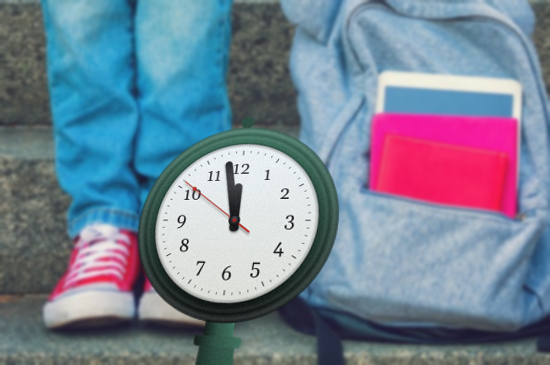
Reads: 11:57:51
